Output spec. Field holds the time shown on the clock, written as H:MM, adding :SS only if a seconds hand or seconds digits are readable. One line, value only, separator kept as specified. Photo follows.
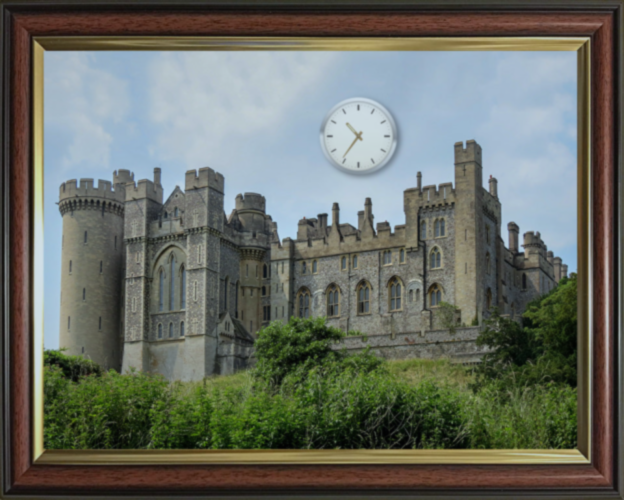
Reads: 10:36
